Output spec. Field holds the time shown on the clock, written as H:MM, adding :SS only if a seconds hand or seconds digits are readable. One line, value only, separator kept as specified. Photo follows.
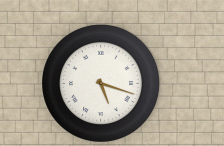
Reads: 5:18
